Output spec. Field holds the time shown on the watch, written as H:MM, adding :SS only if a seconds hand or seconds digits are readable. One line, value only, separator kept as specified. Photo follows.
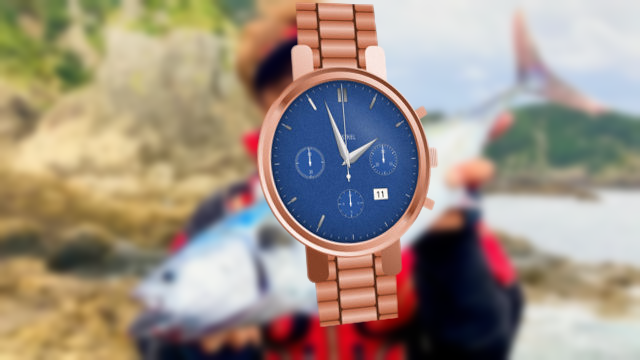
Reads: 1:57
